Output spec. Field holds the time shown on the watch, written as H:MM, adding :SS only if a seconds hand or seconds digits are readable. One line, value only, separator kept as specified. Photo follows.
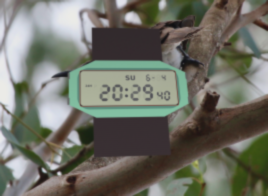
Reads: 20:29:40
